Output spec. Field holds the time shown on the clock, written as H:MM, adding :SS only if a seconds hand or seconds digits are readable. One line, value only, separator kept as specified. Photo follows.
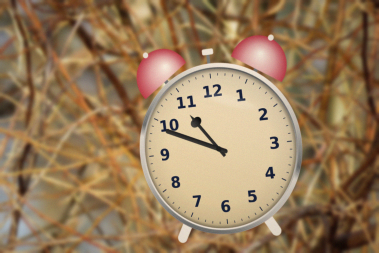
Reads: 10:49
